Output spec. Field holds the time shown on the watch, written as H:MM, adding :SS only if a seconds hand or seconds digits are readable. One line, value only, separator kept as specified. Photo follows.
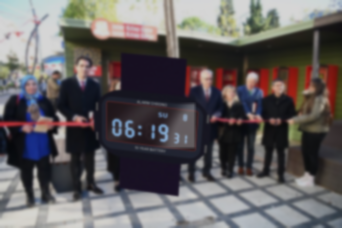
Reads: 6:19
